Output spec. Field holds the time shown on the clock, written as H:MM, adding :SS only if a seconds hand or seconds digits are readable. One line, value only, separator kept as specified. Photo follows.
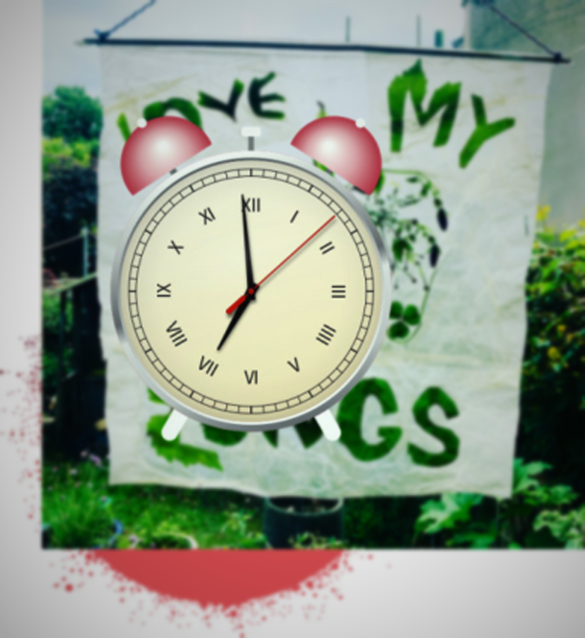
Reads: 6:59:08
